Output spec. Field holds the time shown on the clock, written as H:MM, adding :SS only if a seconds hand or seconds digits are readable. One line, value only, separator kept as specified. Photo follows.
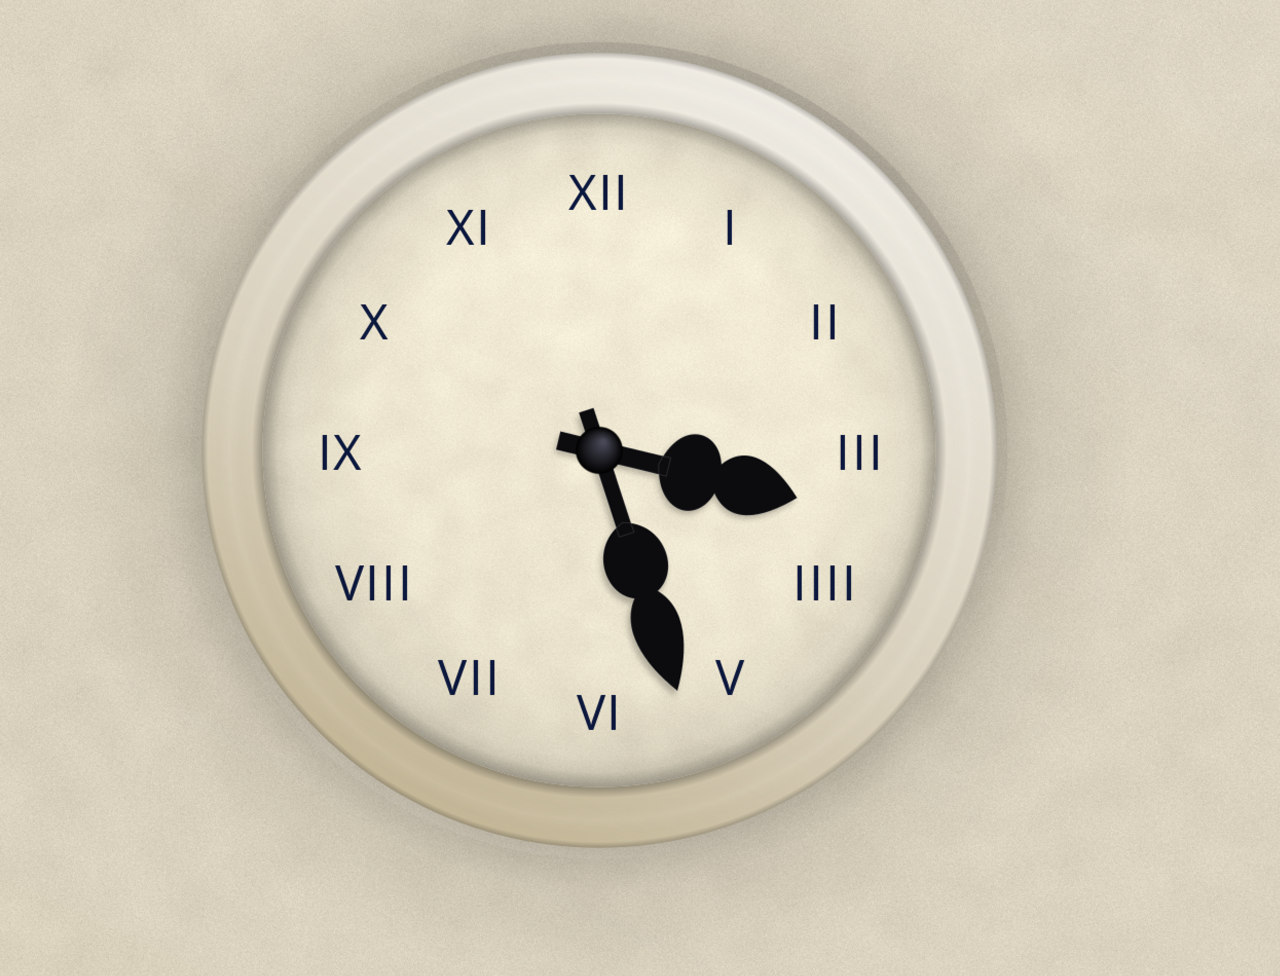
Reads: 3:27
